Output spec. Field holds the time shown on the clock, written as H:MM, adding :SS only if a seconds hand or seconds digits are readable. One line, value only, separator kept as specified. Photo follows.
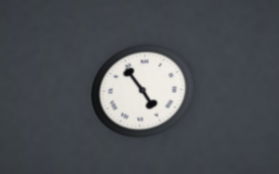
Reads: 4:54
